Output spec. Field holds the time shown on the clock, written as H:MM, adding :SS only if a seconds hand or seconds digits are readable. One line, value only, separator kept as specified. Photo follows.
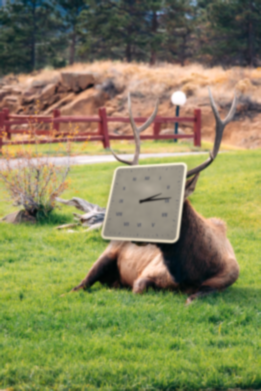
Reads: 2:14
